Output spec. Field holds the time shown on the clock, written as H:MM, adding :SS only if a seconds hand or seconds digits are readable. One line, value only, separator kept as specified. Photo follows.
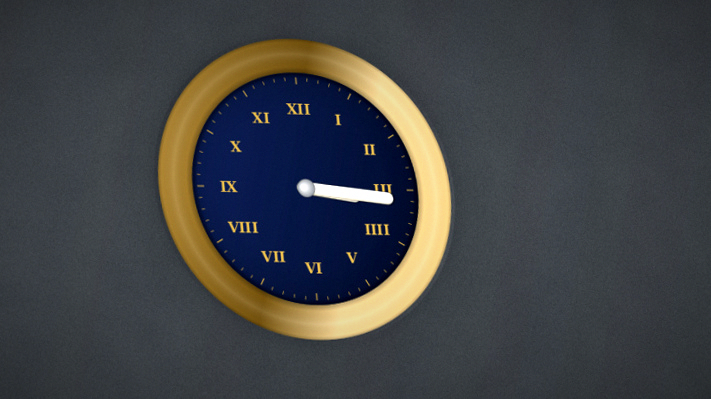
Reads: 3:16
